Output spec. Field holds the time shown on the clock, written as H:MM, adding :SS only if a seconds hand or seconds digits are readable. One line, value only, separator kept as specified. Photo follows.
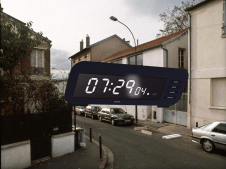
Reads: 7:29:04
